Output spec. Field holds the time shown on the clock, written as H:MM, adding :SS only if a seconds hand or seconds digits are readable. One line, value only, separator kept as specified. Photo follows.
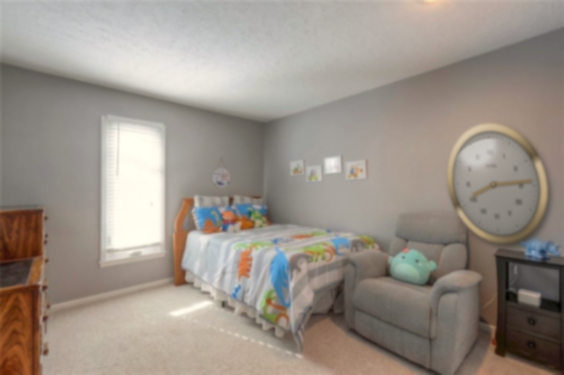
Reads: 8:14
